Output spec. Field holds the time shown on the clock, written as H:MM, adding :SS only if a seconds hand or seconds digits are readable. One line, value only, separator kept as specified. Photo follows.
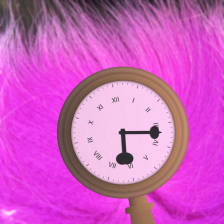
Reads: 6:17
